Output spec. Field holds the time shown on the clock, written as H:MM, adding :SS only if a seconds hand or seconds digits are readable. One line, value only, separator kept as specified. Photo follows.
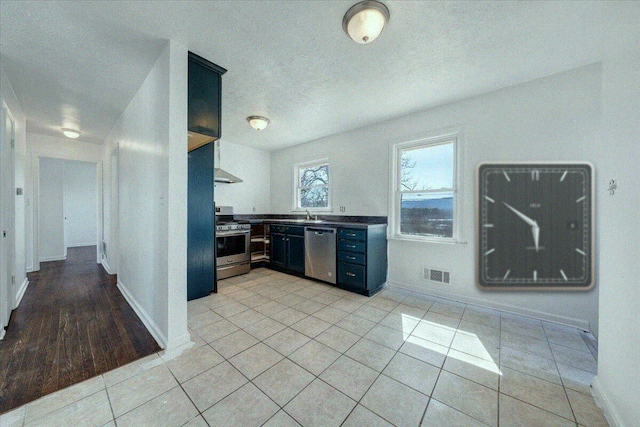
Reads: 5:51
